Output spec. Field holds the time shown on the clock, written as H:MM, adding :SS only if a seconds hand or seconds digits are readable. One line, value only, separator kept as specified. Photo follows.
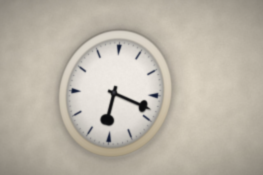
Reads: 6:18
